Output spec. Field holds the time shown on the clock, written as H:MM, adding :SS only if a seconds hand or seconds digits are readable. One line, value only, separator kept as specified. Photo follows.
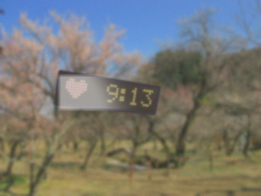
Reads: 9:13
